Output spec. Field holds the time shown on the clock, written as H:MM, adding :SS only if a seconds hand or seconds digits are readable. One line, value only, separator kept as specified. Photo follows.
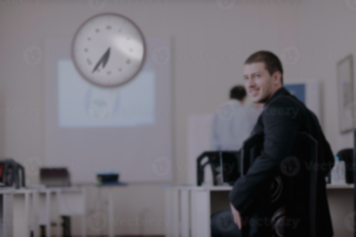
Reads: 6:36
